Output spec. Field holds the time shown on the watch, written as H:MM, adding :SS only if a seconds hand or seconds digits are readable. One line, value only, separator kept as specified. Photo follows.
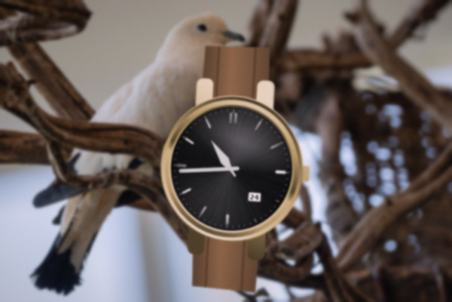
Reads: 10:44
